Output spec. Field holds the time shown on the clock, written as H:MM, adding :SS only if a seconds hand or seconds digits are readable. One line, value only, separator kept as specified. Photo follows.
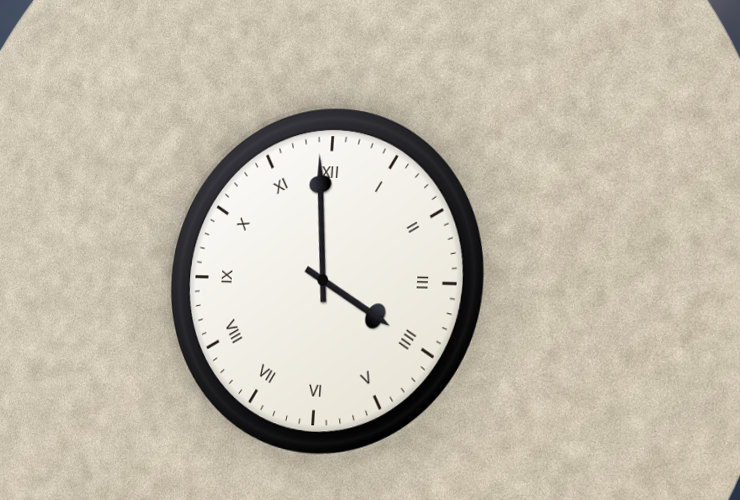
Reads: 3:59
